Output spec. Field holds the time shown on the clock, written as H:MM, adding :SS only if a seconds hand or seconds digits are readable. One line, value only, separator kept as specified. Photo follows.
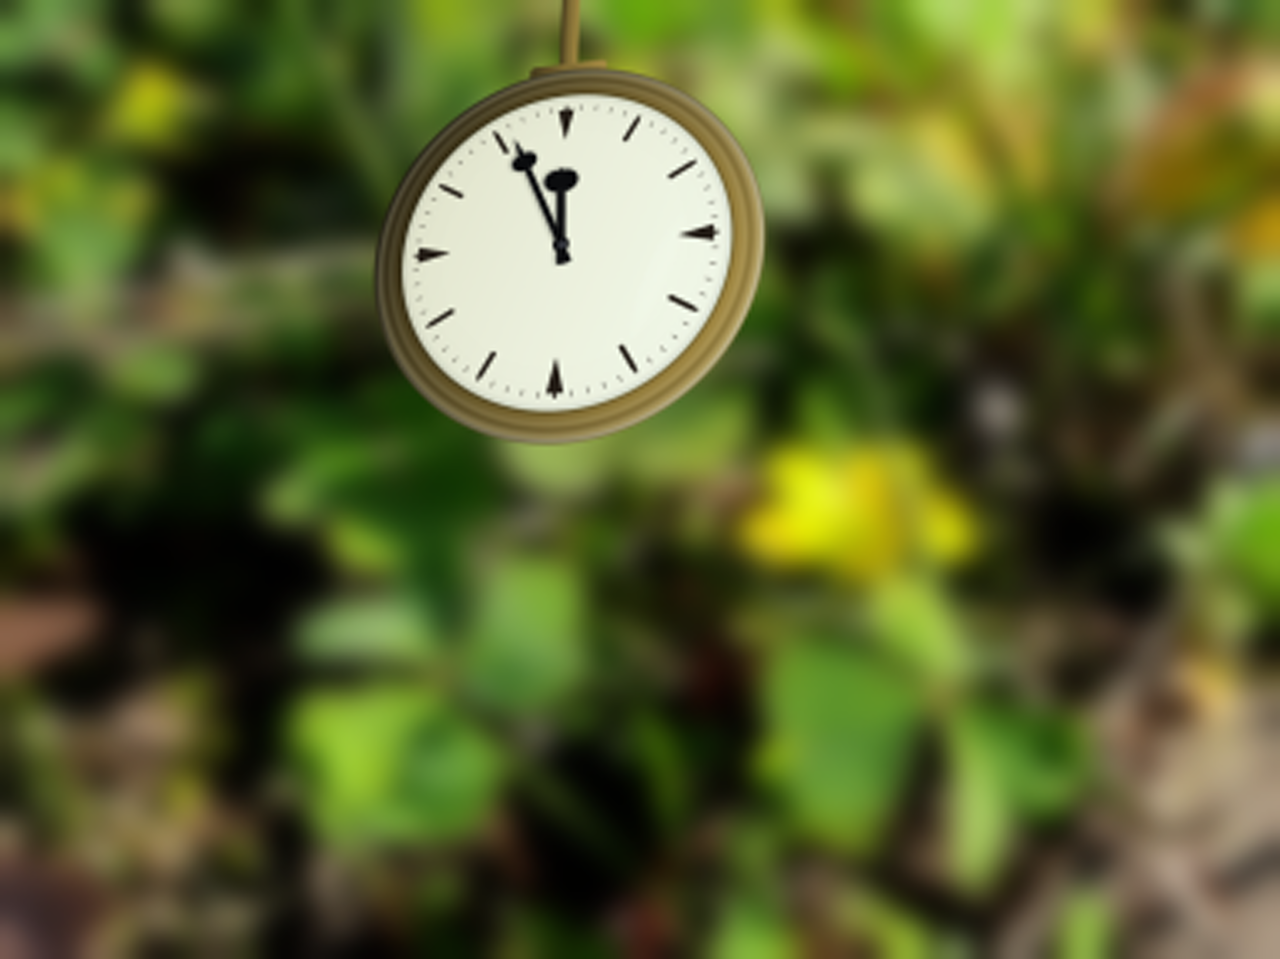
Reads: 11:56
